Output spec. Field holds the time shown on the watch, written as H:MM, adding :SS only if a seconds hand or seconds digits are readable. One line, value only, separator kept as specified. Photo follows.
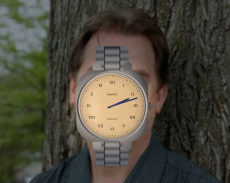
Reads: 2:12
